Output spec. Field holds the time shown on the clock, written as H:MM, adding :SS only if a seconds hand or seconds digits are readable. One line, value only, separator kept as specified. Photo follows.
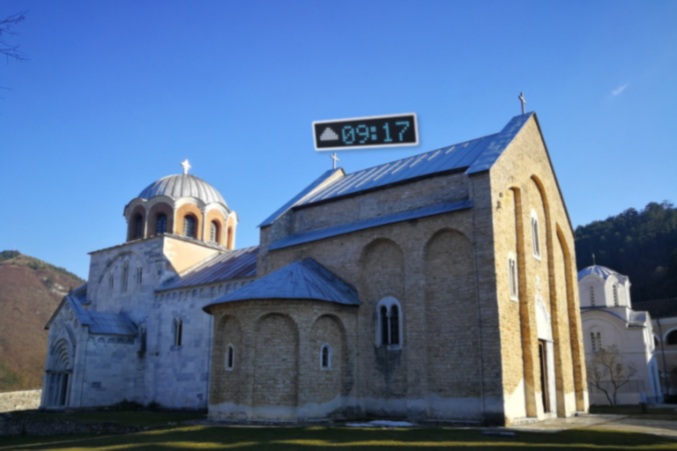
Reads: 9:17
